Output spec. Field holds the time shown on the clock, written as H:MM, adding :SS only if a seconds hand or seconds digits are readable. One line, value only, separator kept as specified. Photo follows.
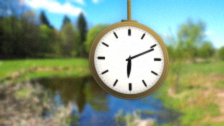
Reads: 6:11
